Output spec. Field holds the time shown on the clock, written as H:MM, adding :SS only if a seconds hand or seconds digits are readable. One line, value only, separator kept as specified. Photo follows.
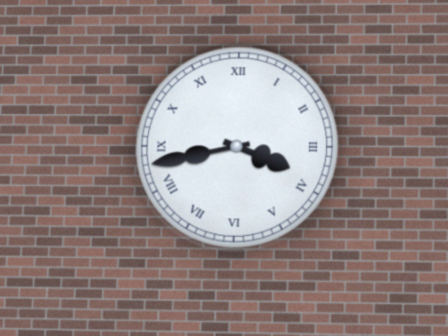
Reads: 3:43
